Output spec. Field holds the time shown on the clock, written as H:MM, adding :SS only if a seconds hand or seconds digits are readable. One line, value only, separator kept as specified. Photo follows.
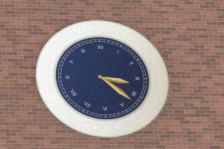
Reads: 3:22
